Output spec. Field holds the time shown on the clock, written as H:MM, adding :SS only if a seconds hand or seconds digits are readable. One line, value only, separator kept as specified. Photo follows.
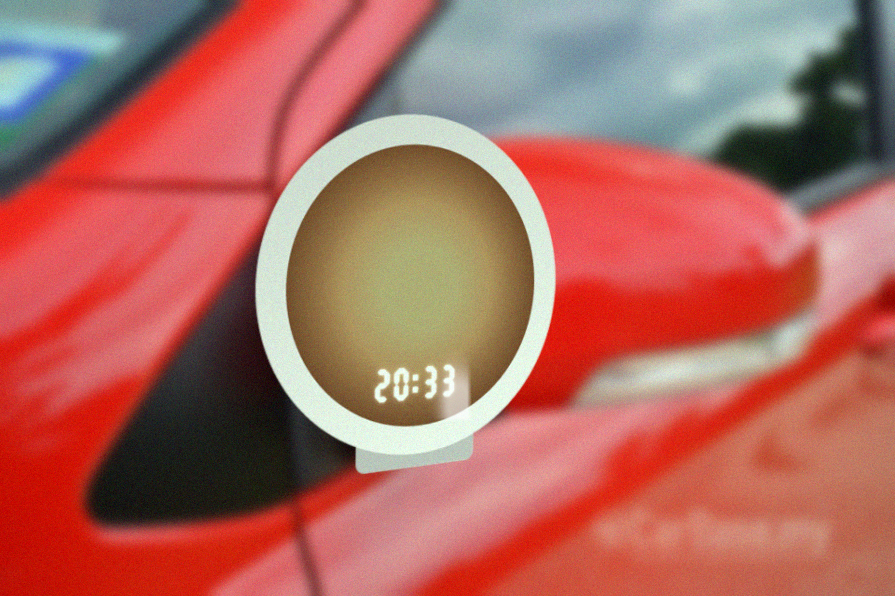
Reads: 20:33
